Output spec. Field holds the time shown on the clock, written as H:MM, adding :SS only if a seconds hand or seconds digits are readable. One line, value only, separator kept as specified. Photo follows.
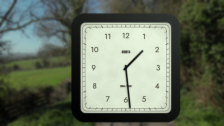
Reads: 1:29
